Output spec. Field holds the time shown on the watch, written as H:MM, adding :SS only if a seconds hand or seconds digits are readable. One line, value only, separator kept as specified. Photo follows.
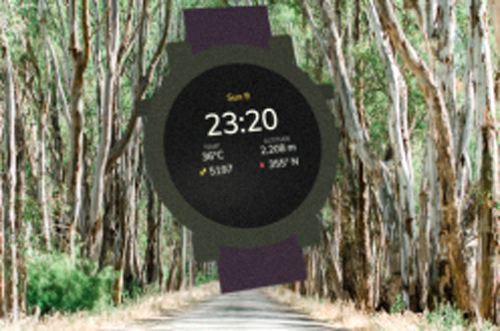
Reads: 23:20
